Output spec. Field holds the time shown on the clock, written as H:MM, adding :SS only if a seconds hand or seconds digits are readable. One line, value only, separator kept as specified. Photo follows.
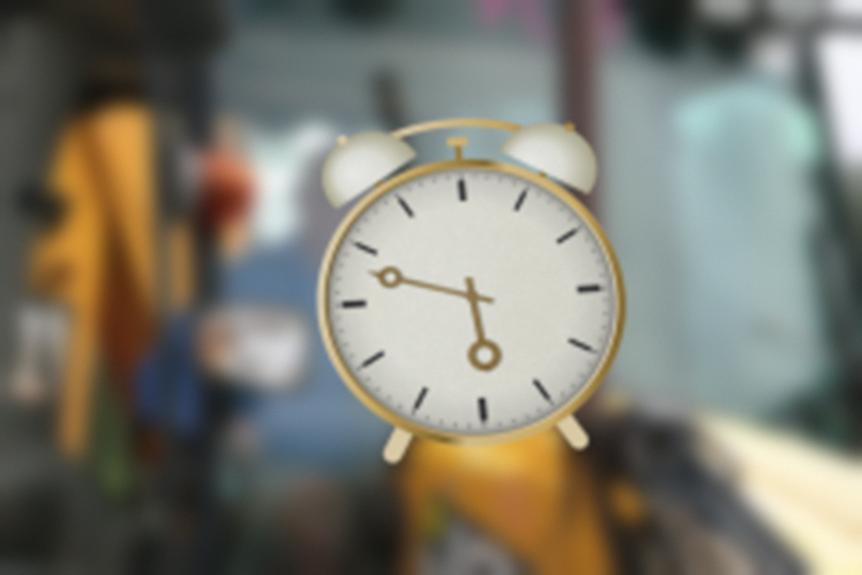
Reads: 5:48
